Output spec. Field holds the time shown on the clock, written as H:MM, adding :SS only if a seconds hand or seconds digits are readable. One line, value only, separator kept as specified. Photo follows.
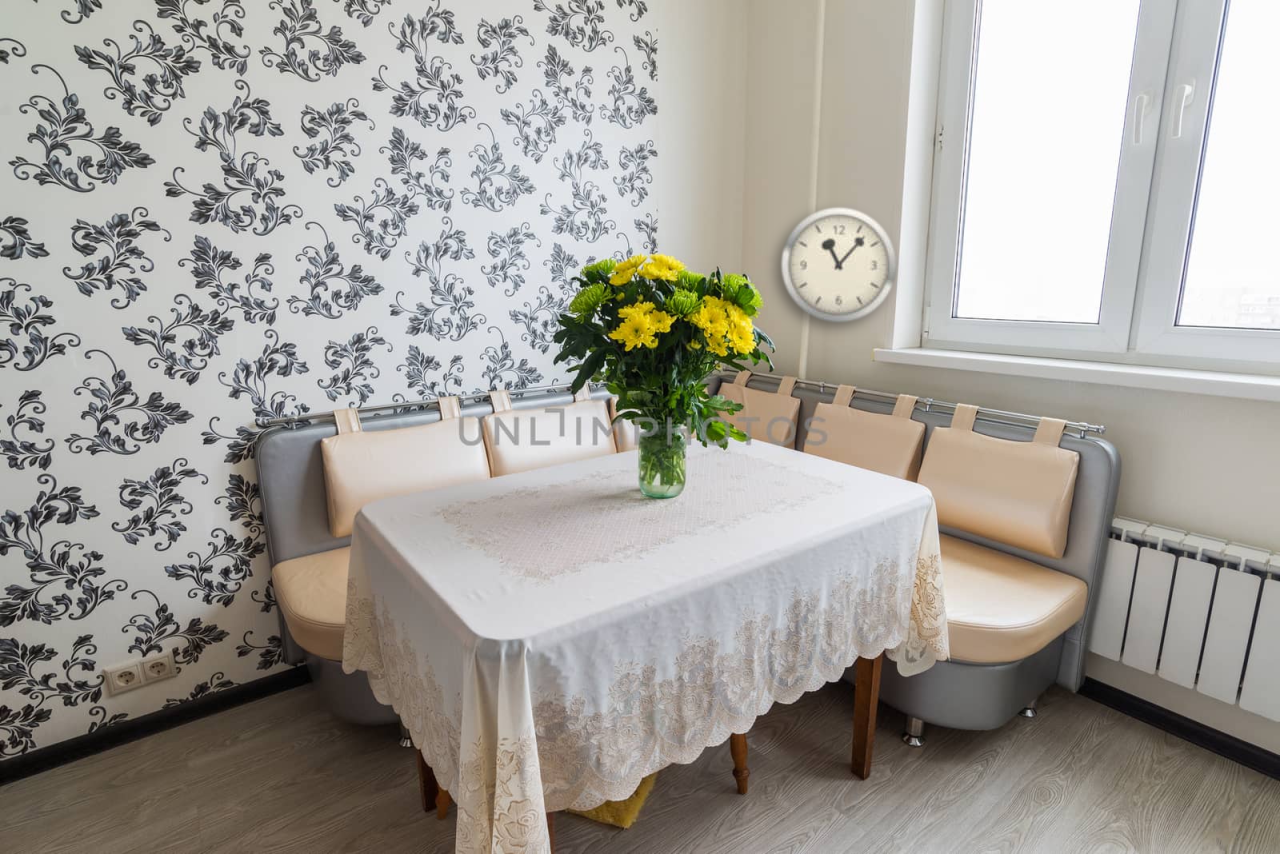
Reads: 11:07
